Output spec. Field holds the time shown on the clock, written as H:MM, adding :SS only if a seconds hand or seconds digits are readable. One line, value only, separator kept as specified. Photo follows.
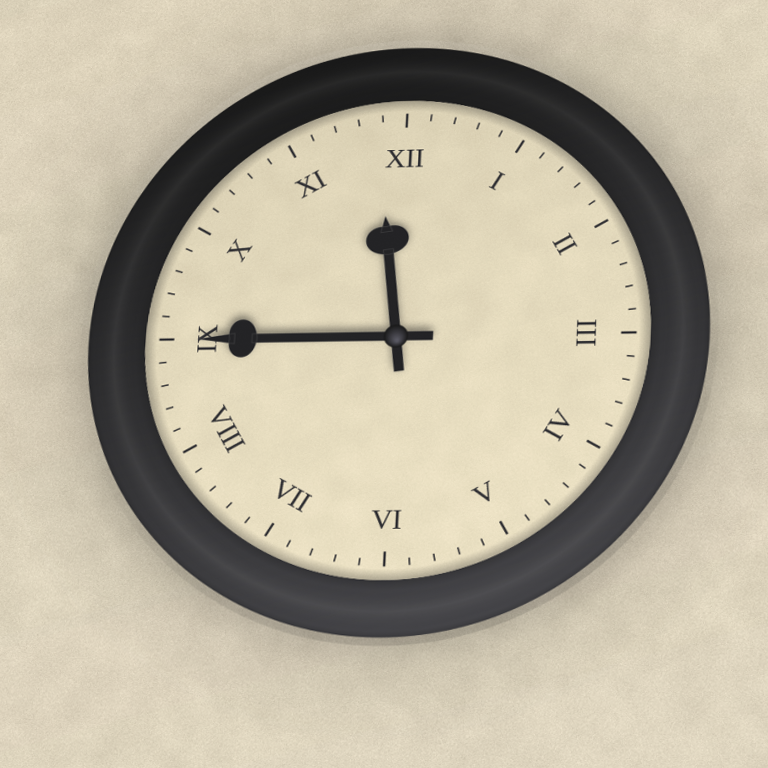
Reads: 11:45
